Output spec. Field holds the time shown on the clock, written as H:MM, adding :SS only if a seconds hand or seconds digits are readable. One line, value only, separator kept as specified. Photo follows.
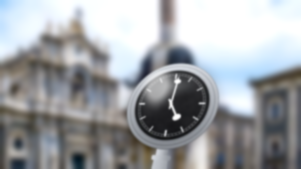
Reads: 5:01
